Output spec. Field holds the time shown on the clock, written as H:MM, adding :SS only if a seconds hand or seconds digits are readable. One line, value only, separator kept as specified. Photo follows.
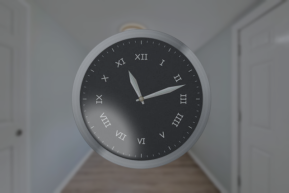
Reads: 11:12
